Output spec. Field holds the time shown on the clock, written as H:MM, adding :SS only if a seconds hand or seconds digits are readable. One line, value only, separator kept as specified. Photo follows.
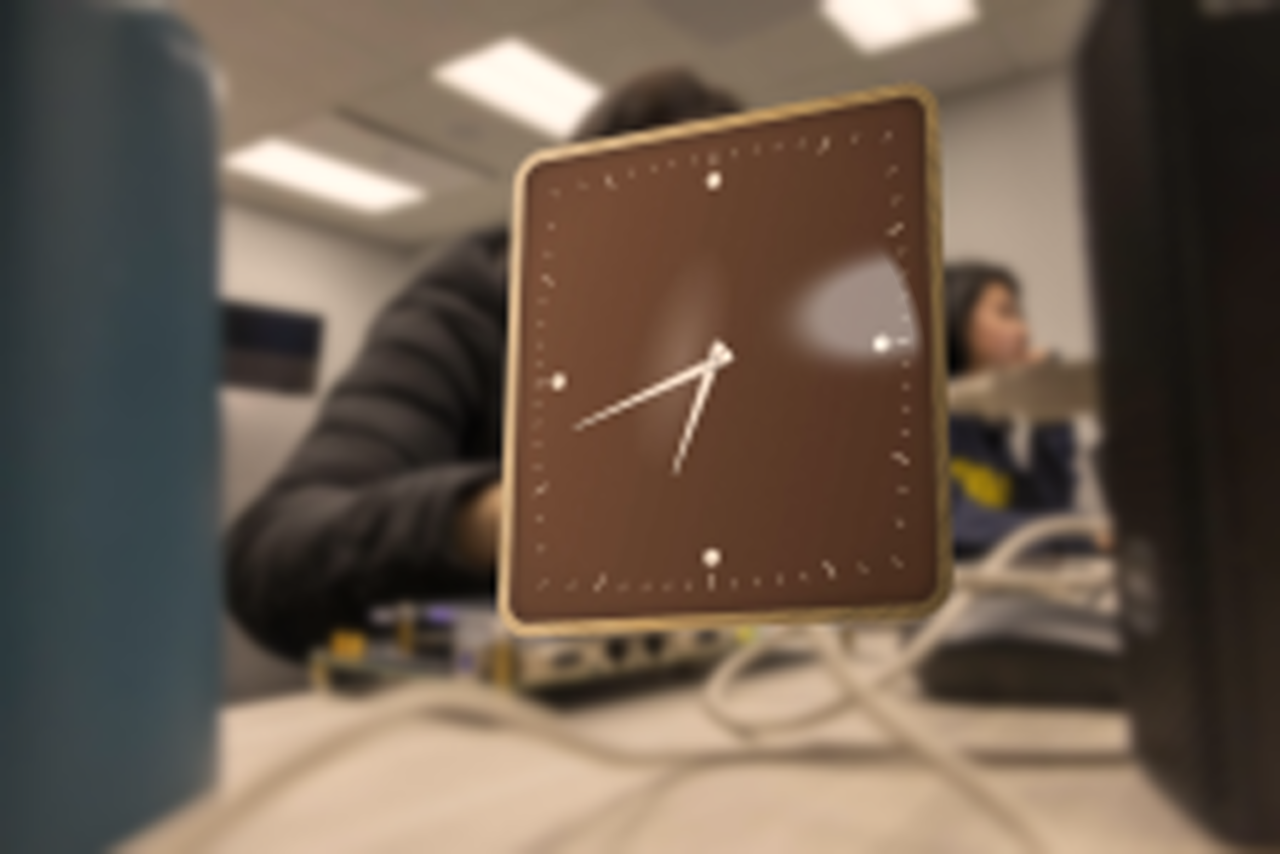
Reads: 6:42
